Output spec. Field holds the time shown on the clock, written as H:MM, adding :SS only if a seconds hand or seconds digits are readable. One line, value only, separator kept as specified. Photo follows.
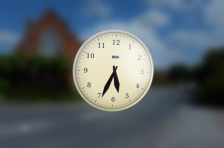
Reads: 5:34
